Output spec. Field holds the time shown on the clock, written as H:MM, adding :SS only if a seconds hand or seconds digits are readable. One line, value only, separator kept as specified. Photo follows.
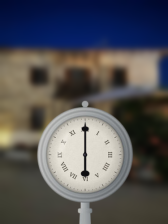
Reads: 6:00
